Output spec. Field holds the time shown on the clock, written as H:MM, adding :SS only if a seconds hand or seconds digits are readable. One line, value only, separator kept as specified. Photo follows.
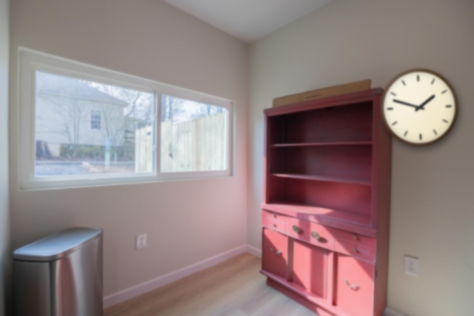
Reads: 1:48
